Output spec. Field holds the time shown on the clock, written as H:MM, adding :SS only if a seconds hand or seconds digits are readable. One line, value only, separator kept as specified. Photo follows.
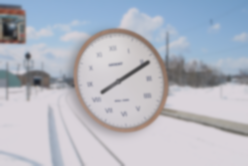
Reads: 8:11
